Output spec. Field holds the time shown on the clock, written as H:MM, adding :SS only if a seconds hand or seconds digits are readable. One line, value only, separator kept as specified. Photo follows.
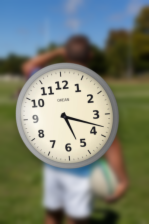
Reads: 5:18
